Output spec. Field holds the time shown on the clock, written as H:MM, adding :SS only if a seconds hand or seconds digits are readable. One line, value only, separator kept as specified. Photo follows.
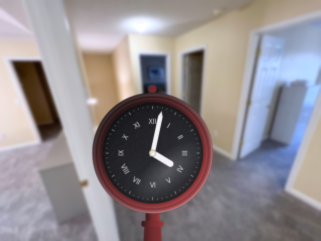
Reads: 4:02
